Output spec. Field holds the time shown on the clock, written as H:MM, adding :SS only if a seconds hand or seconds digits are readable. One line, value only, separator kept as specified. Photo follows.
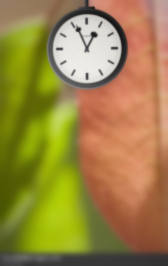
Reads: 12:56
